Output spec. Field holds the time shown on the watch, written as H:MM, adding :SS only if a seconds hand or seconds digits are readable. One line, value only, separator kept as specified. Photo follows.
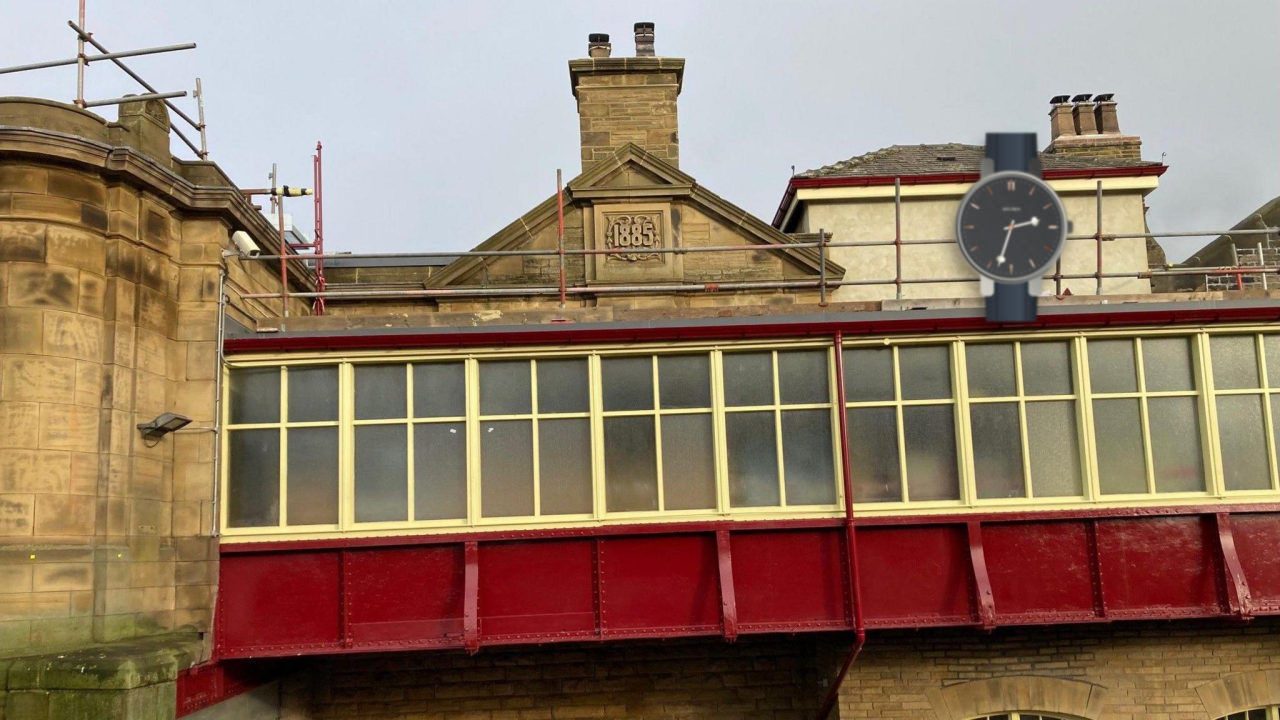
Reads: 2:33
